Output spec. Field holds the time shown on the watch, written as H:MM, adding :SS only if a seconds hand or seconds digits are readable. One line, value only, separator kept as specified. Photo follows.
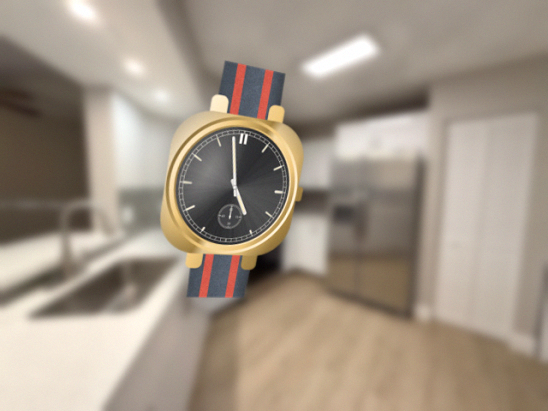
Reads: 4:58
